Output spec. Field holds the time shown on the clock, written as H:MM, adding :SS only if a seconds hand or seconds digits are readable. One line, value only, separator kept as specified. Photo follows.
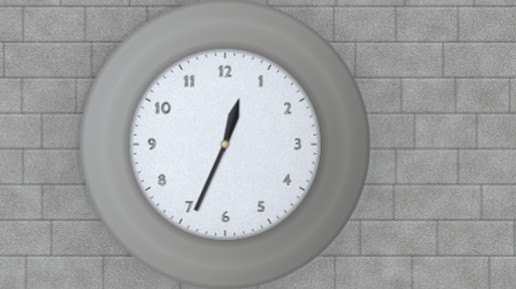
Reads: 12:34
